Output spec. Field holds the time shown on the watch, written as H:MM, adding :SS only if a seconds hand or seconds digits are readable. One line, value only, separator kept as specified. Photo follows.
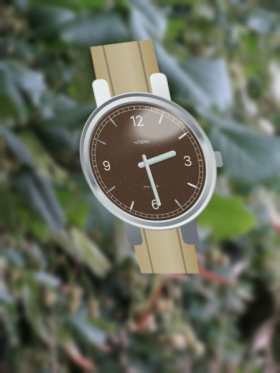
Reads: 2:29
